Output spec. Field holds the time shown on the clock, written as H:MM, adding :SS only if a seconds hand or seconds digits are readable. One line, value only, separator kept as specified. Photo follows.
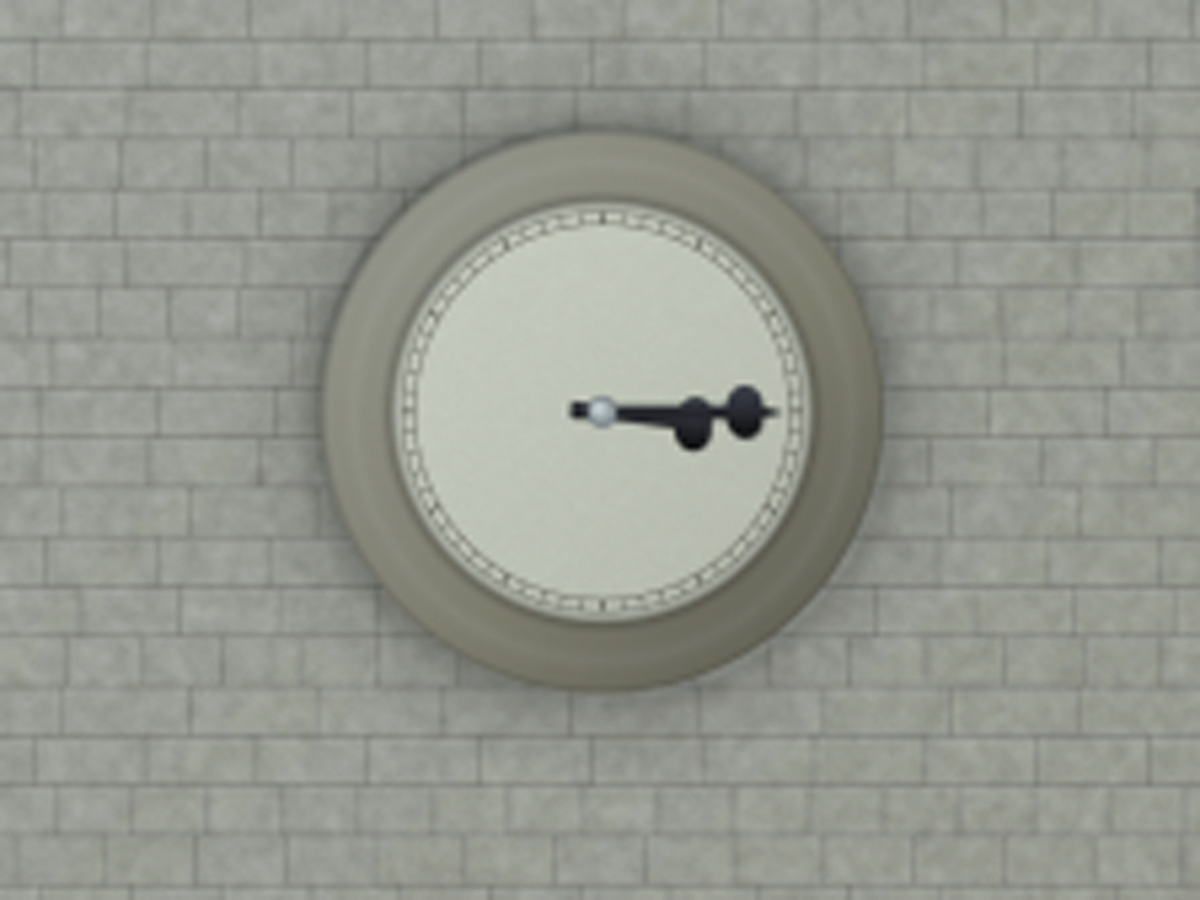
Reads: 3:15
